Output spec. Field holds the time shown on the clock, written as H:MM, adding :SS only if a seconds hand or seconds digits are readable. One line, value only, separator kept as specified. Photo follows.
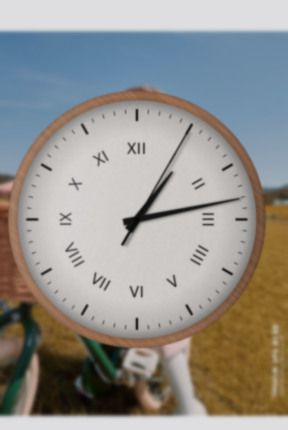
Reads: 1:13:05
